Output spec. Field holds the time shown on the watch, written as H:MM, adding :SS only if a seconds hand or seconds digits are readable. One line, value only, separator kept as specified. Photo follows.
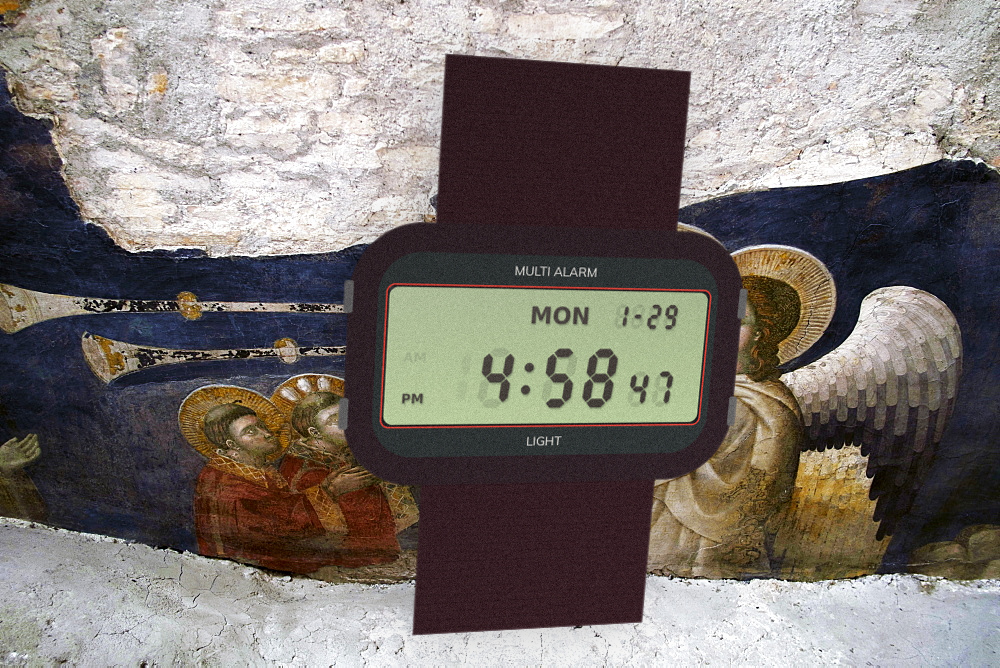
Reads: 4:58:47
